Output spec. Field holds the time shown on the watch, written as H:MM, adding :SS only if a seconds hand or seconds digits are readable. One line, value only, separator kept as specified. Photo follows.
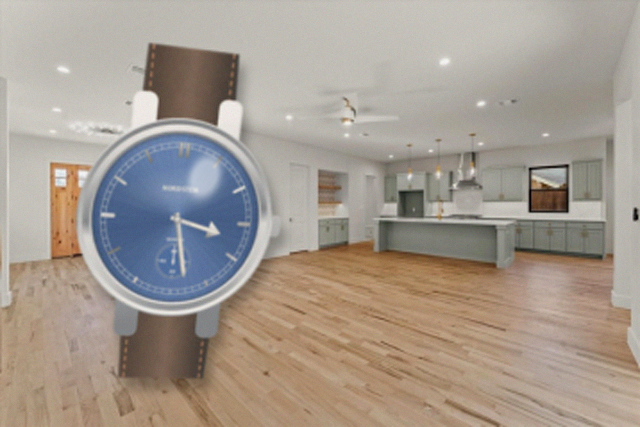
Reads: 3:28
